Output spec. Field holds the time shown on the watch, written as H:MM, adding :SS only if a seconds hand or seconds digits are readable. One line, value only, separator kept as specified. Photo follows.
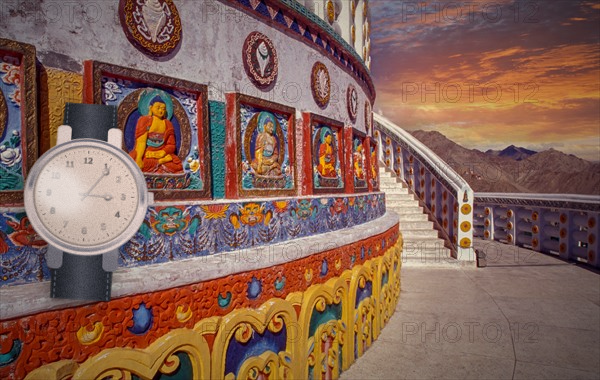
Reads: 3:06
